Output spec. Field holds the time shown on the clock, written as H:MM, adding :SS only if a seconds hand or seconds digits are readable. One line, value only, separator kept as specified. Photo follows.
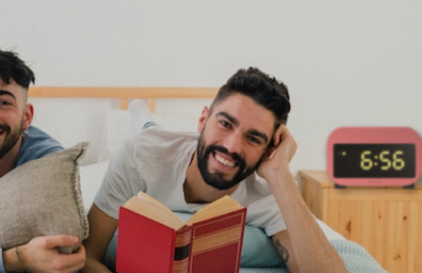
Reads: 6:56
